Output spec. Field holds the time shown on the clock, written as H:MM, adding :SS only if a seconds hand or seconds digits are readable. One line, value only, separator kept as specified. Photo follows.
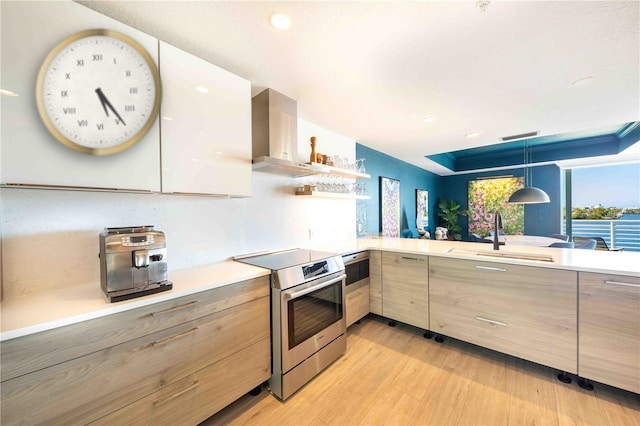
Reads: 5:24
